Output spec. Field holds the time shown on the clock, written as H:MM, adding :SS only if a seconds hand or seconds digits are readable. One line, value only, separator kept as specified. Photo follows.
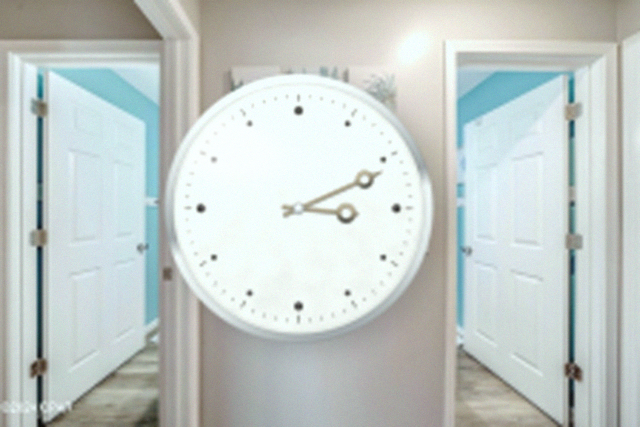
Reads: 3:11
